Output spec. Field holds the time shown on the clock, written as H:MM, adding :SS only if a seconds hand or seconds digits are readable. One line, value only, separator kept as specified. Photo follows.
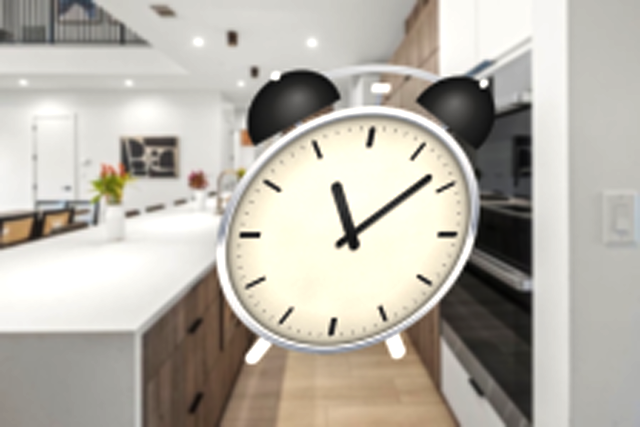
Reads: 11:08
